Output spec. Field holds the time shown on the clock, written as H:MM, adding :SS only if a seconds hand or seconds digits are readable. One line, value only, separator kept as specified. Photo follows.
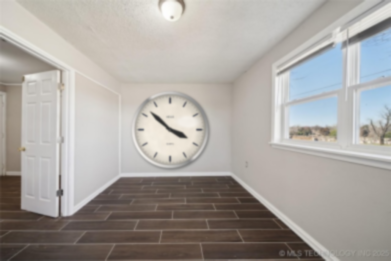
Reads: 3:52
